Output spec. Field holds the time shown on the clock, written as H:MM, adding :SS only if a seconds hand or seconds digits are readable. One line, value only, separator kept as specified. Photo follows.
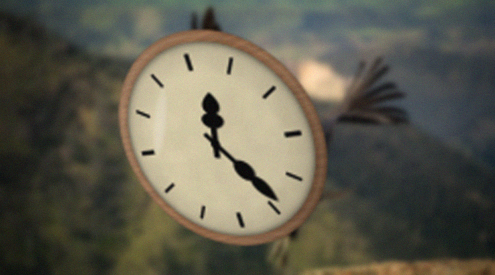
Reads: 12:24
